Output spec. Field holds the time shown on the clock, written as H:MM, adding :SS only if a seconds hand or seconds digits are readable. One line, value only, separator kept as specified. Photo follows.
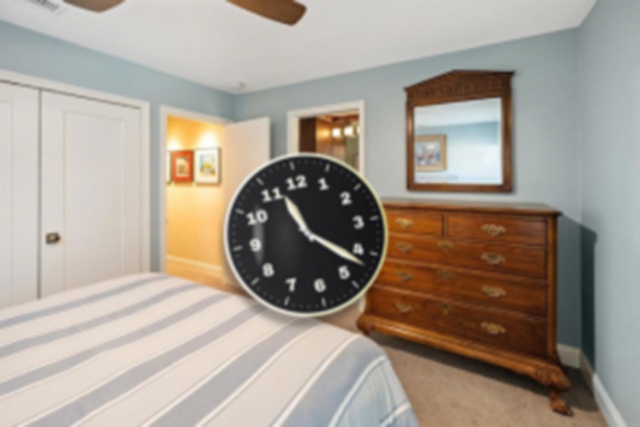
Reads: 11:22
